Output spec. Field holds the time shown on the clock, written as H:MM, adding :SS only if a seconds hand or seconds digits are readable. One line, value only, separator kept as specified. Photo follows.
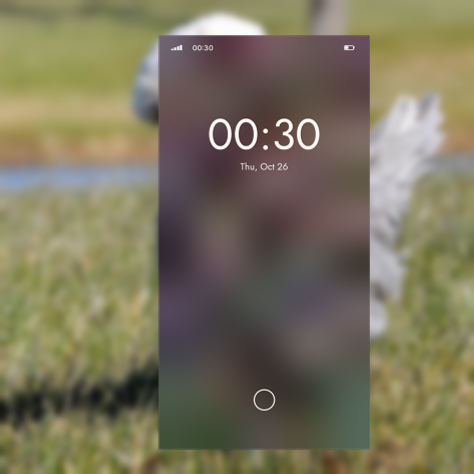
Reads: 0:30
